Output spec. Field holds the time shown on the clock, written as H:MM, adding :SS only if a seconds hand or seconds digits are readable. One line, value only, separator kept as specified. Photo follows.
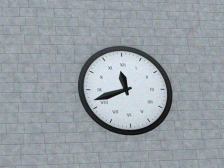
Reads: 11:42
